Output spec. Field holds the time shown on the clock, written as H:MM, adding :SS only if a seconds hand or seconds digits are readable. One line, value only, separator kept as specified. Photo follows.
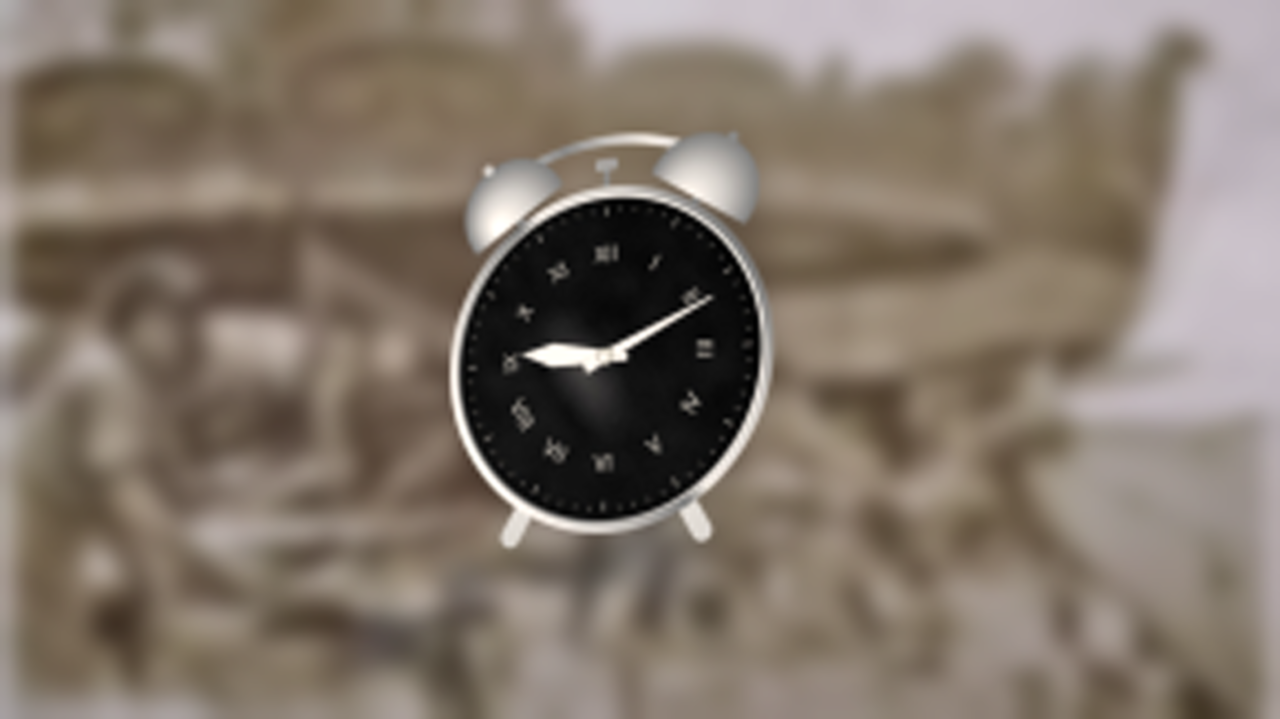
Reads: 9:11
